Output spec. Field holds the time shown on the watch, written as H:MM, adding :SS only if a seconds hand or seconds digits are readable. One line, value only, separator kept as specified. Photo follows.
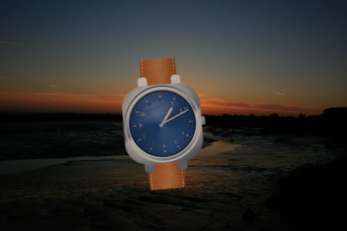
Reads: 1:11
